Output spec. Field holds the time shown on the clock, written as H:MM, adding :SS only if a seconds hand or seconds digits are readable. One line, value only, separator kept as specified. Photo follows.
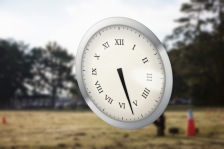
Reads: 5:27
